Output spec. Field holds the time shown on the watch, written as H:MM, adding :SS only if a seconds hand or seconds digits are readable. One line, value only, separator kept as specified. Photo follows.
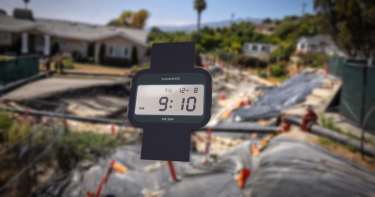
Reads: 9:10
